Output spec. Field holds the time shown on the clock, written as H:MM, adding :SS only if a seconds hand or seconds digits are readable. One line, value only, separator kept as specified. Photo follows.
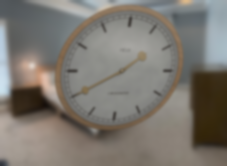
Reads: 1:40
